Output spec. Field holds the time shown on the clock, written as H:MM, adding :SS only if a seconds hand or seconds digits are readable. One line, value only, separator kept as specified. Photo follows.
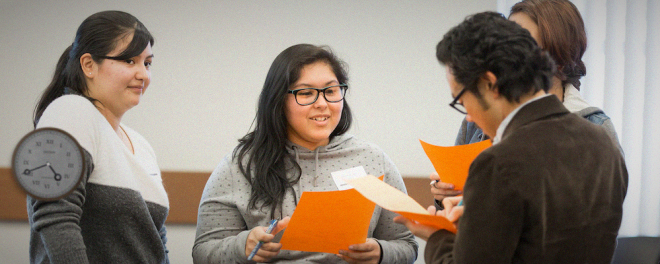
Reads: 4:41
